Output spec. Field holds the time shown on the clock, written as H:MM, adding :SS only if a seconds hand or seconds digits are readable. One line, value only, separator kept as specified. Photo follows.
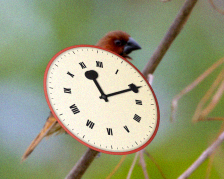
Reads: 11:11
